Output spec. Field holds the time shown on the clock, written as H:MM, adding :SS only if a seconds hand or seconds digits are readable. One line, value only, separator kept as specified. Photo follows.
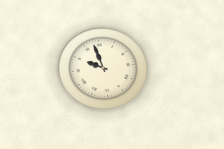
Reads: 9:58
